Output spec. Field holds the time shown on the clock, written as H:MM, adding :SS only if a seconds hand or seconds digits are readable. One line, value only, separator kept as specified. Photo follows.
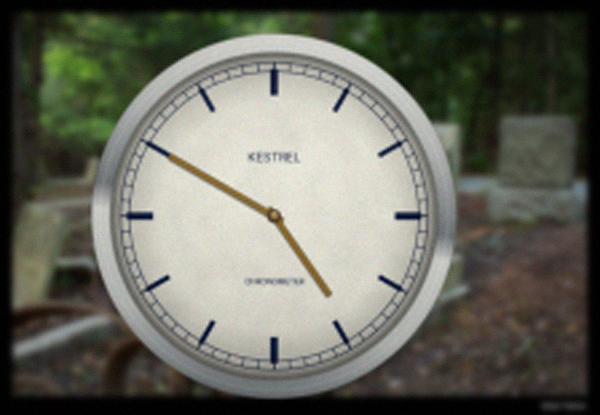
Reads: 4:50
